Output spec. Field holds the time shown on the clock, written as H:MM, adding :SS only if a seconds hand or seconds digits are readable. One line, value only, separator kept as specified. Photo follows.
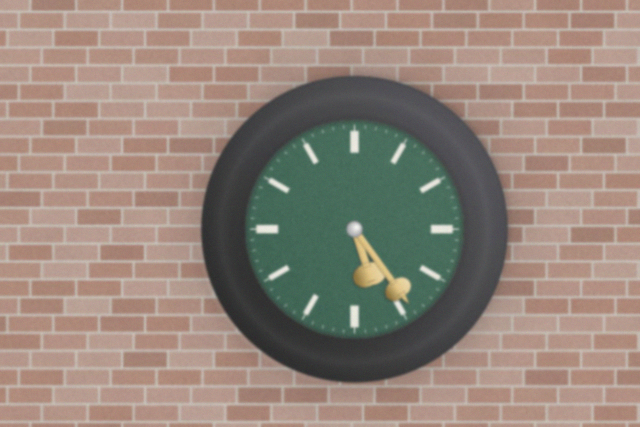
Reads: 5:24
